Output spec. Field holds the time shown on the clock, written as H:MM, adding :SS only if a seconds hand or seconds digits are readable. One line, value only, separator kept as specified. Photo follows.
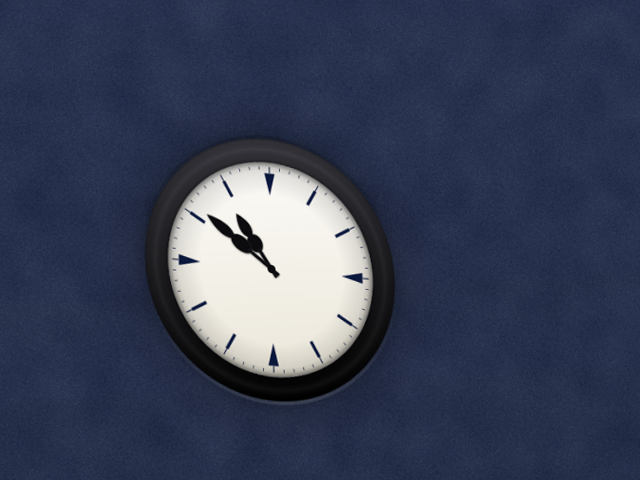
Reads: 10:51
